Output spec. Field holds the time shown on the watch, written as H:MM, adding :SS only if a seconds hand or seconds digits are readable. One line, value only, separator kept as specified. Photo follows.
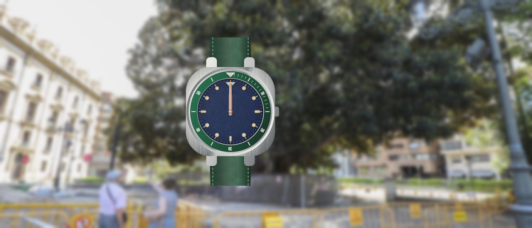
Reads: 12:00
